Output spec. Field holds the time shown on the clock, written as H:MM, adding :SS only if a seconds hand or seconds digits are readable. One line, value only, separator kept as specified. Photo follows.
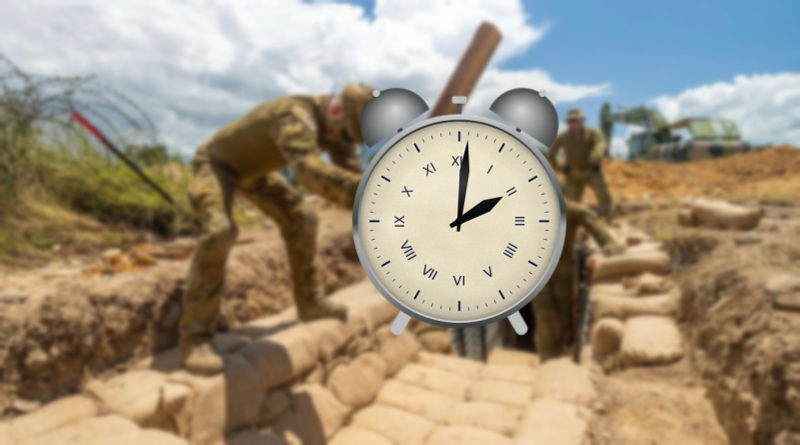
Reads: 2:01
